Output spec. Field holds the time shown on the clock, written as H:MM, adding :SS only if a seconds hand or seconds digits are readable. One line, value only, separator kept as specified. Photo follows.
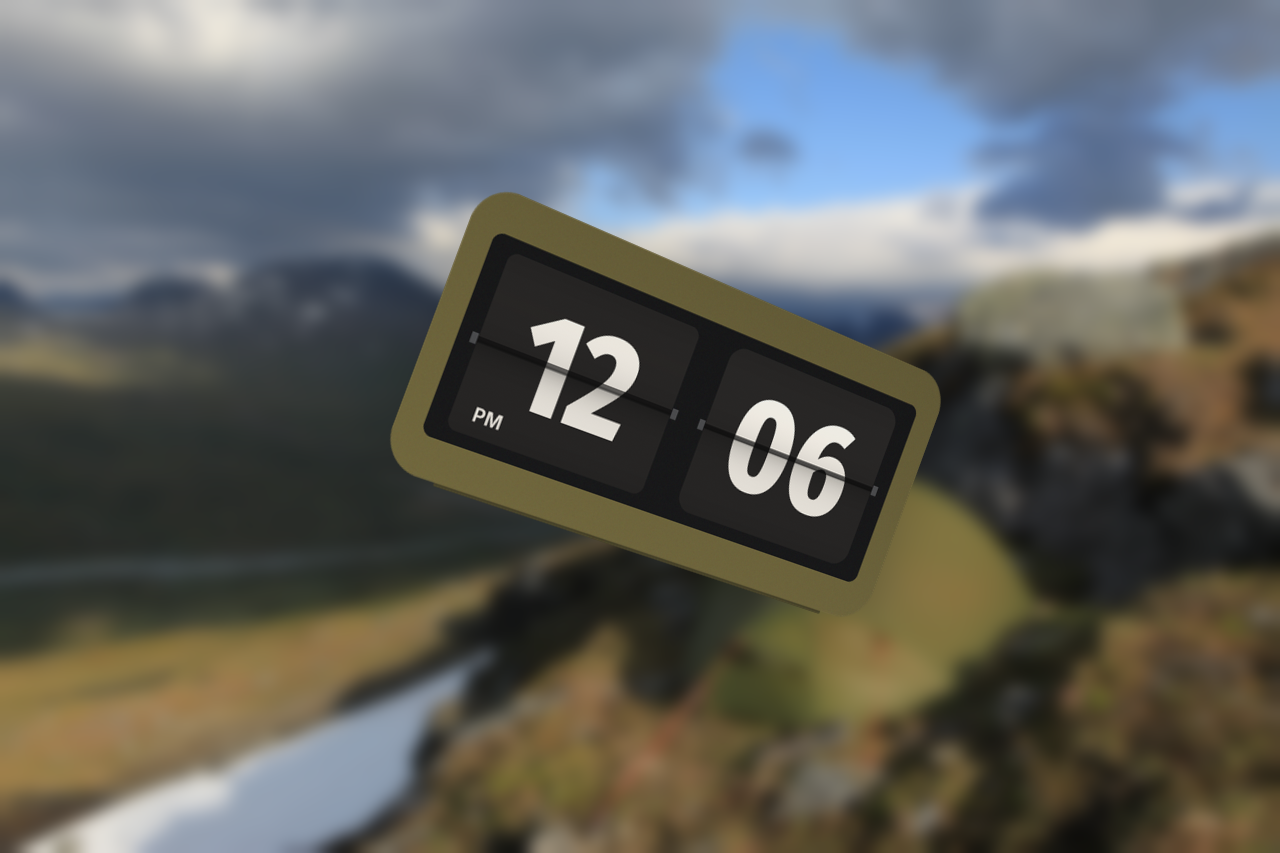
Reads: 12:06
